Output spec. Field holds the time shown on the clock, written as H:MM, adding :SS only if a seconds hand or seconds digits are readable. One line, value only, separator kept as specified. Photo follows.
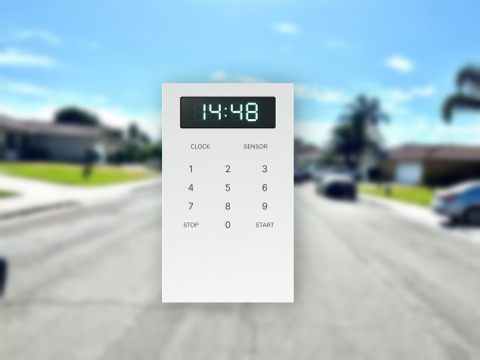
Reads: 14:48
